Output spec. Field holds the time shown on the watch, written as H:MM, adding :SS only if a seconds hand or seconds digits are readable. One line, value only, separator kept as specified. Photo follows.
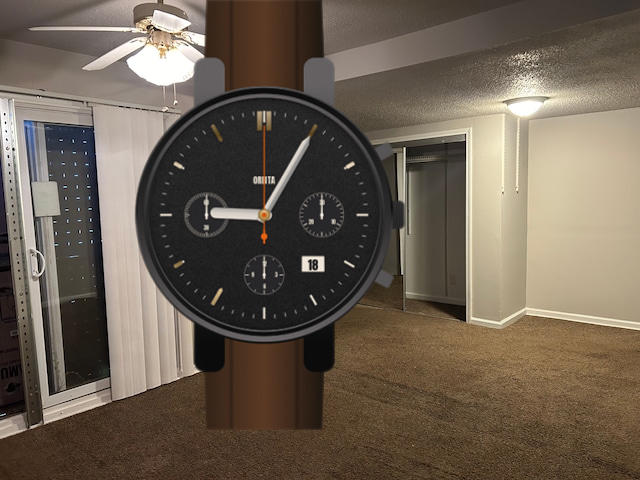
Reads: 9:05
